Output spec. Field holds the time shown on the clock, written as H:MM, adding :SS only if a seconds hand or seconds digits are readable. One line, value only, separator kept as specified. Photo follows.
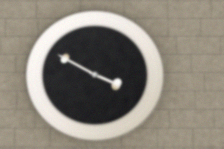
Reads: 3:50
